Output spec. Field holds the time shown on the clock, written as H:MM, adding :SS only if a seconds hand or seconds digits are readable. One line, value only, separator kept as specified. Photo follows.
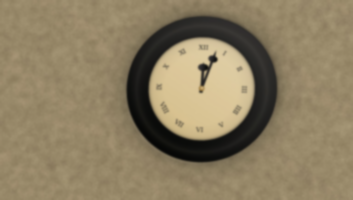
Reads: 12:03
